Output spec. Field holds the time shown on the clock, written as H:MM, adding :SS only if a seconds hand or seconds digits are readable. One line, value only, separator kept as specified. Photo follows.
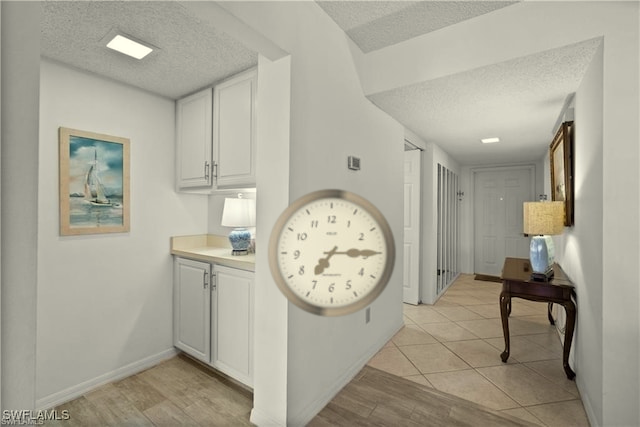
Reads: 7:15
